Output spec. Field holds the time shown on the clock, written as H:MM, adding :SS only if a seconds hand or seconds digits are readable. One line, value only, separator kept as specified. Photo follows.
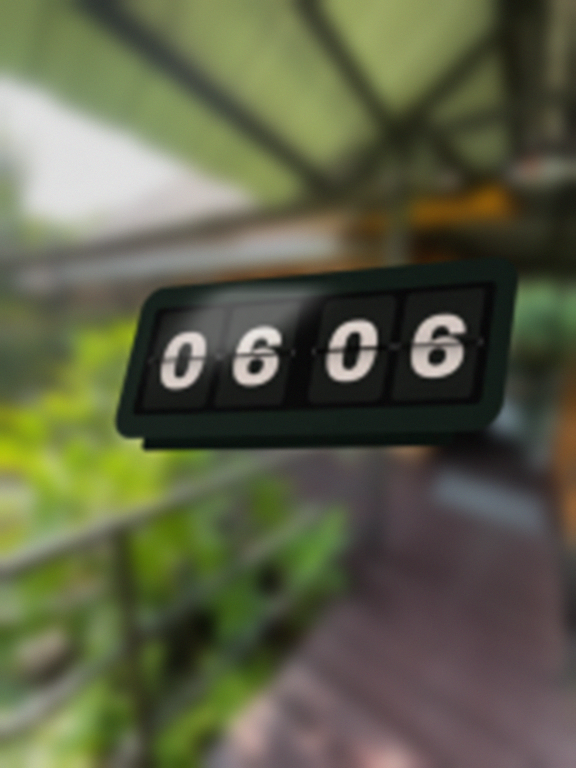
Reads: 6:06
